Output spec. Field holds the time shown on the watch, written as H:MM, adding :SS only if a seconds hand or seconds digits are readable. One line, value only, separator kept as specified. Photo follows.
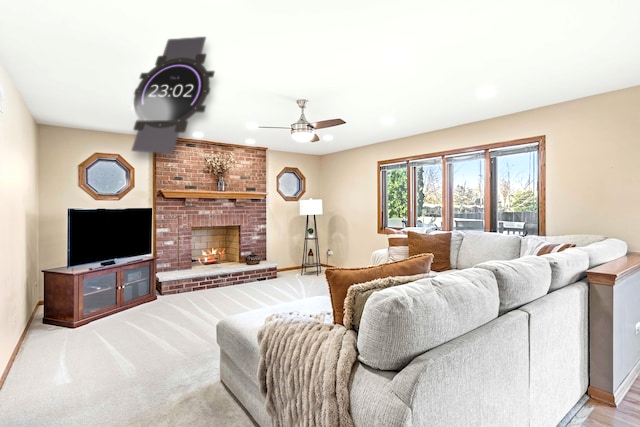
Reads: 23:02
